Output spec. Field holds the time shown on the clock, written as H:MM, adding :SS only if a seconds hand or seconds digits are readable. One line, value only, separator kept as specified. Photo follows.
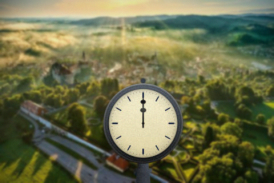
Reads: 12:00
